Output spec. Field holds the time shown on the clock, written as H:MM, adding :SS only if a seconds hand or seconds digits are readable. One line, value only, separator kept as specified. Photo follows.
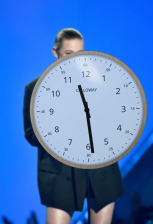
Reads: 11:29
